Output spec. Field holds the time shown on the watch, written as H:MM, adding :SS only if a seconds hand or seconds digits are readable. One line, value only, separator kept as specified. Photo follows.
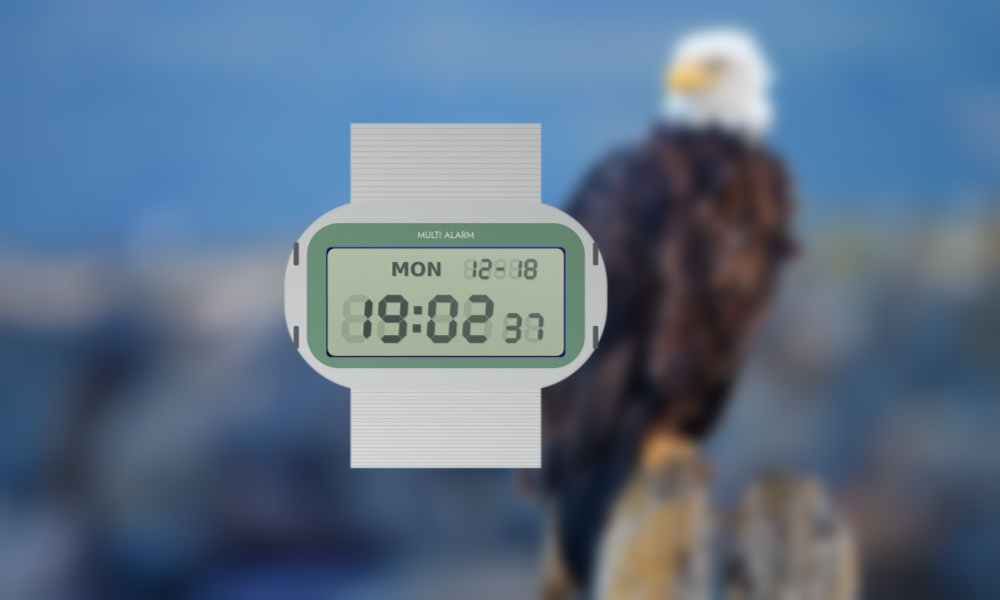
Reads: 19:02:37
